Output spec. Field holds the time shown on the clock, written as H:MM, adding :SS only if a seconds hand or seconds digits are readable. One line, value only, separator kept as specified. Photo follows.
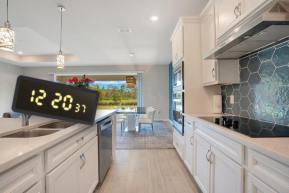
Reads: 12:20:37
